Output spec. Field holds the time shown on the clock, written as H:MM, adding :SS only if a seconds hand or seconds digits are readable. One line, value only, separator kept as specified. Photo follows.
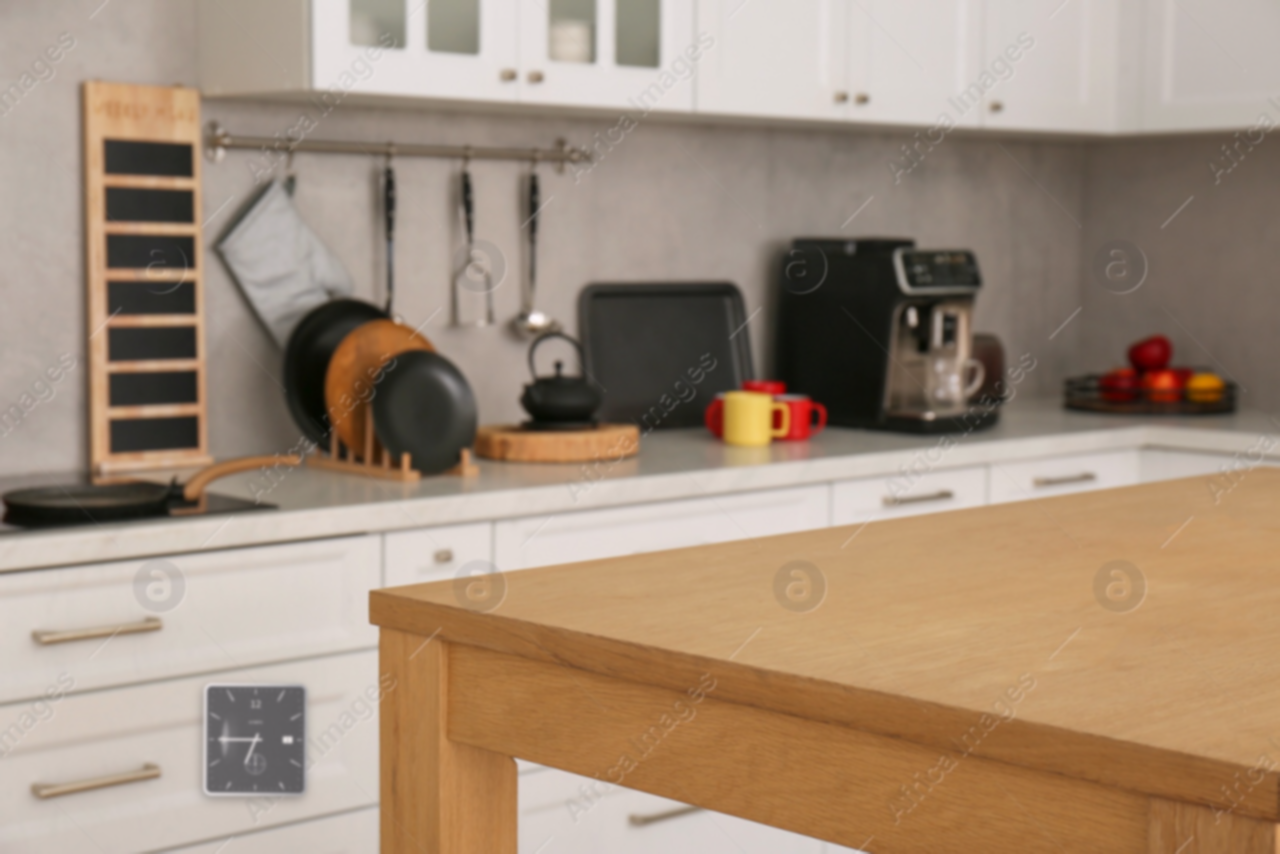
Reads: 6:45
